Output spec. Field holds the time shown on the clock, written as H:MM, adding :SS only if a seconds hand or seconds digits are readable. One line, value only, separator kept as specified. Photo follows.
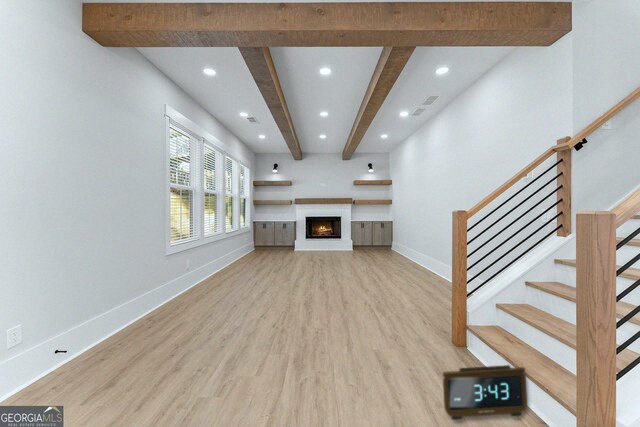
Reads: 3:43
